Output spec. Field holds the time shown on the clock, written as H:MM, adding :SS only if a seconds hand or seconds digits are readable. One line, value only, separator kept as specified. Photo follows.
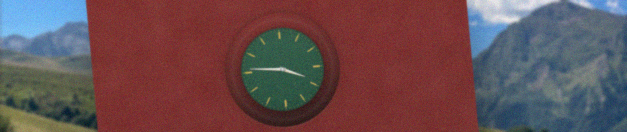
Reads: 3:46
